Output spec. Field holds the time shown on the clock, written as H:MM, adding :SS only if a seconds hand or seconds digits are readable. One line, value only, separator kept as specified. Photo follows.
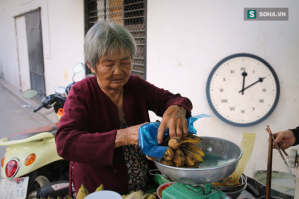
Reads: 12:10
